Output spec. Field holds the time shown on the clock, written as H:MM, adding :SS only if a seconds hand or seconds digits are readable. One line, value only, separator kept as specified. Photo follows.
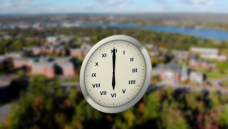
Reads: 6:00
